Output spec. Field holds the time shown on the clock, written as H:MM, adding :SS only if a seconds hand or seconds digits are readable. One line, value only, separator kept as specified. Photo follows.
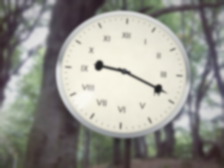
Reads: 9:19
